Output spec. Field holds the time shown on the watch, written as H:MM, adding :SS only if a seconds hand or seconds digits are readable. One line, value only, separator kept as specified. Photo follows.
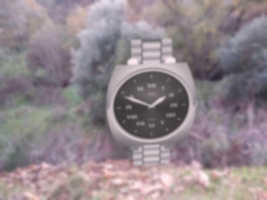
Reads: 1:49
